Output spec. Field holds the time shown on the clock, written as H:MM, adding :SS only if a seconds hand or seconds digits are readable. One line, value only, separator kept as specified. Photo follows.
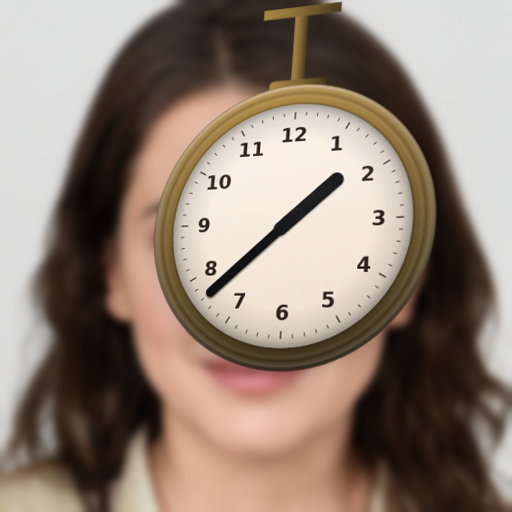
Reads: 1:38
